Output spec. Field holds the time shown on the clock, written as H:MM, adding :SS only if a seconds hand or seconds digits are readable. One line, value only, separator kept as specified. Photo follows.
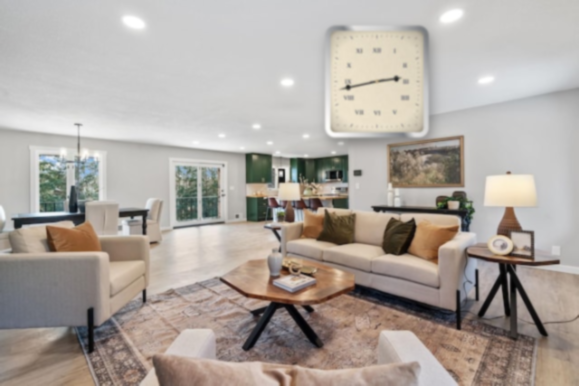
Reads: 2:43
